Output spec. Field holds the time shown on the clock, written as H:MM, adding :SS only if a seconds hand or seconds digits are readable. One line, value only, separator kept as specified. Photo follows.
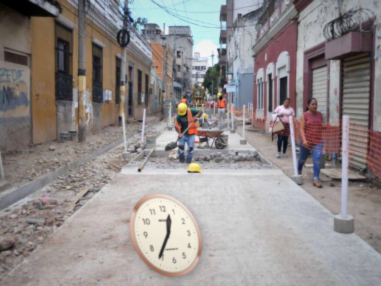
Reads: 12:36
